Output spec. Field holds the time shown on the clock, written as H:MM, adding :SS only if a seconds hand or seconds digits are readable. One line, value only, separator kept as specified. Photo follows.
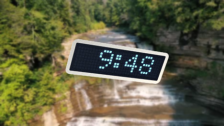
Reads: 9:48
